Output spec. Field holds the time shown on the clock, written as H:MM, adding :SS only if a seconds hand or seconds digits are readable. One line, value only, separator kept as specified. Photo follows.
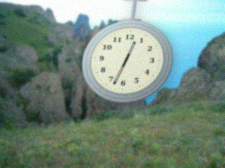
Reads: 12:33
